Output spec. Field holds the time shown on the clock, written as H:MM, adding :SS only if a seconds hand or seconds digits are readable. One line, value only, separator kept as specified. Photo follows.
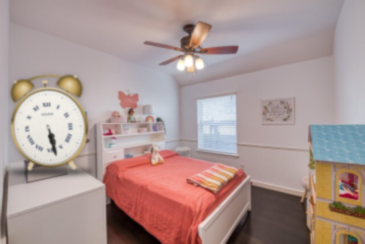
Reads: 5:28
